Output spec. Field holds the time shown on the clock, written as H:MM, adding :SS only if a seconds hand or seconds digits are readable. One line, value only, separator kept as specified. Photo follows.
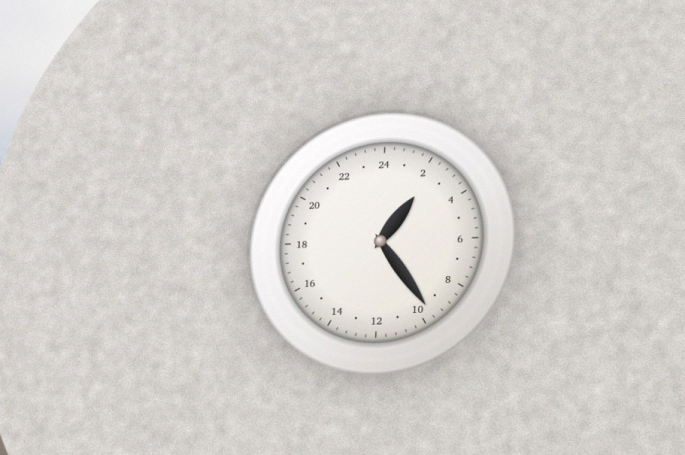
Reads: 2:24
